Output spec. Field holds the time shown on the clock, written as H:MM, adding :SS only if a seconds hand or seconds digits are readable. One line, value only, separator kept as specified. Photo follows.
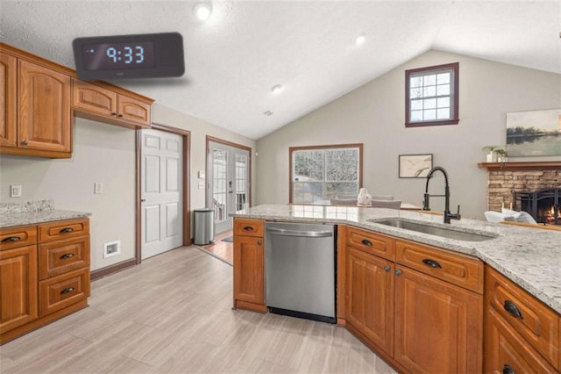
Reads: 9:33
